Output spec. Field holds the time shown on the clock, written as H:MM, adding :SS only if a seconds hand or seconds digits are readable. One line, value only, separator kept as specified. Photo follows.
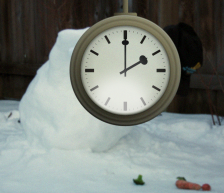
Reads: 2:00
